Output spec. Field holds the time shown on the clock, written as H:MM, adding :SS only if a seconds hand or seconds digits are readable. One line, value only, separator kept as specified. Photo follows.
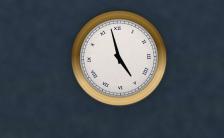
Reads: 4:58
